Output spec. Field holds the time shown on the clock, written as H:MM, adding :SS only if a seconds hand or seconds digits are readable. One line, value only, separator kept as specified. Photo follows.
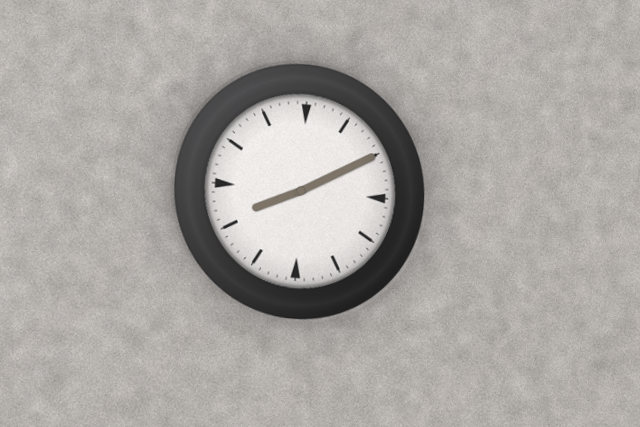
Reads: 8:10
